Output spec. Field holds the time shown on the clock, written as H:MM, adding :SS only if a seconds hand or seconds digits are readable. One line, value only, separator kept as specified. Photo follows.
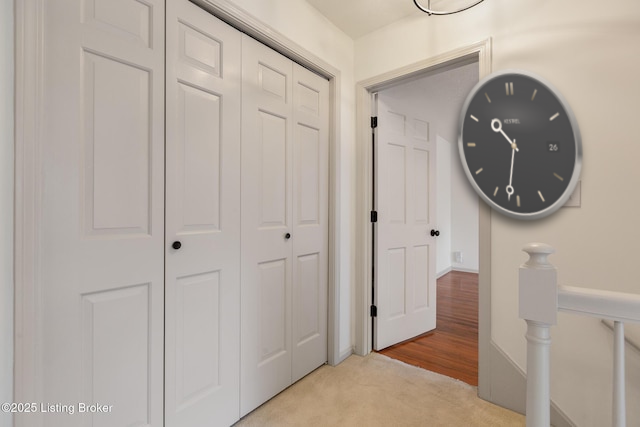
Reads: 10:32
